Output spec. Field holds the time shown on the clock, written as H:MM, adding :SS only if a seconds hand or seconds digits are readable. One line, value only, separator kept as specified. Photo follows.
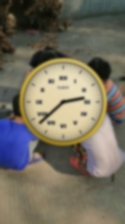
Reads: 2:38
